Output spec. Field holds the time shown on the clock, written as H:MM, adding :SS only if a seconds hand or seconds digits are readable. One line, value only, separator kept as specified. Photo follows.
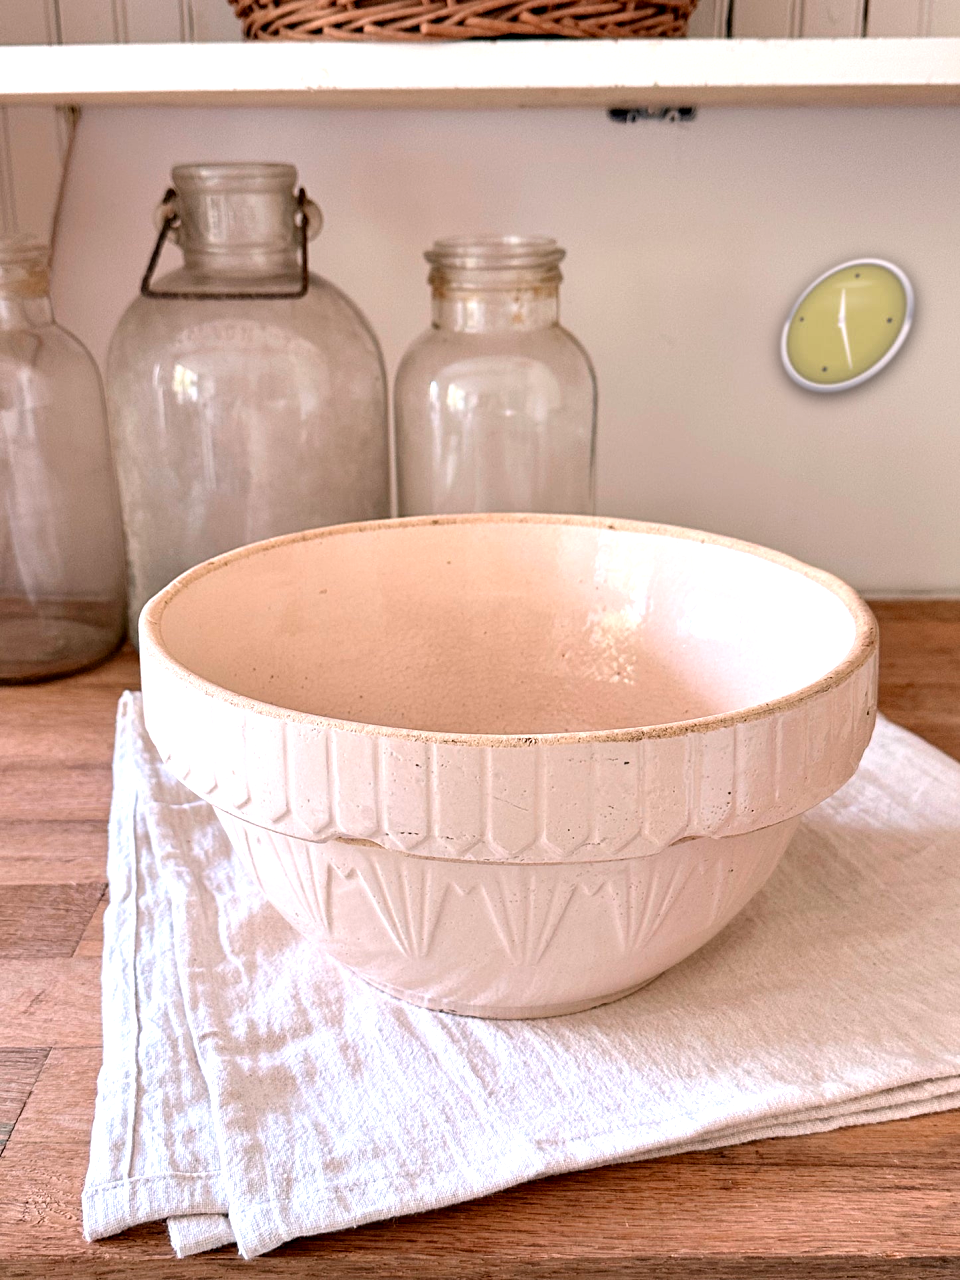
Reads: 11:25
